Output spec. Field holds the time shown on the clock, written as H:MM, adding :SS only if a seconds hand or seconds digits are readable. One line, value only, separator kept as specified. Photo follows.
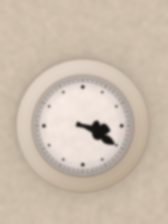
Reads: 3:20
